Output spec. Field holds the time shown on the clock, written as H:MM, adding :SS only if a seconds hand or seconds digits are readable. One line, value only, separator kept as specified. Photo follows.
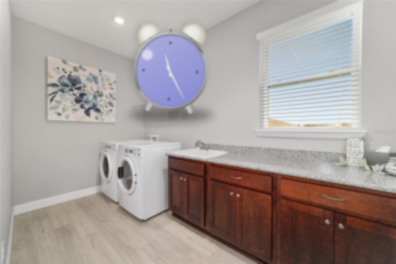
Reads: 11:25
